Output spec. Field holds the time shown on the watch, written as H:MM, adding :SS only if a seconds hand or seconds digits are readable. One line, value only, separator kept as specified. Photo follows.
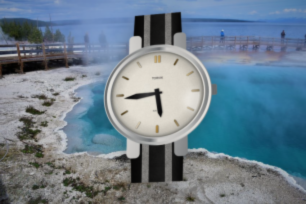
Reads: 5:44
